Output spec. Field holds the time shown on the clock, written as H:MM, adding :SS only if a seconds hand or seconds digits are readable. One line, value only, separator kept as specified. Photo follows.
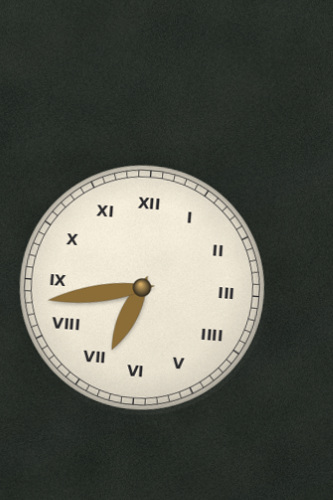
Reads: 6:43
